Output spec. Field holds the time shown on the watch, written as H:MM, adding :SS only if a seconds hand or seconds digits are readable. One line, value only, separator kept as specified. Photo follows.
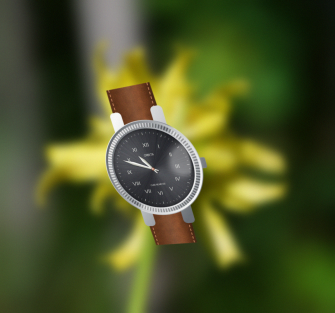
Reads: 10:49
